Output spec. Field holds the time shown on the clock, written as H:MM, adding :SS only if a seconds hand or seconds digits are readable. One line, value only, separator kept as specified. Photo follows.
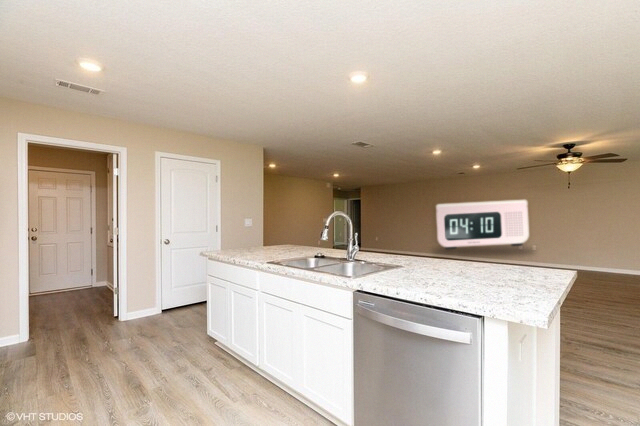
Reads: 4:10
